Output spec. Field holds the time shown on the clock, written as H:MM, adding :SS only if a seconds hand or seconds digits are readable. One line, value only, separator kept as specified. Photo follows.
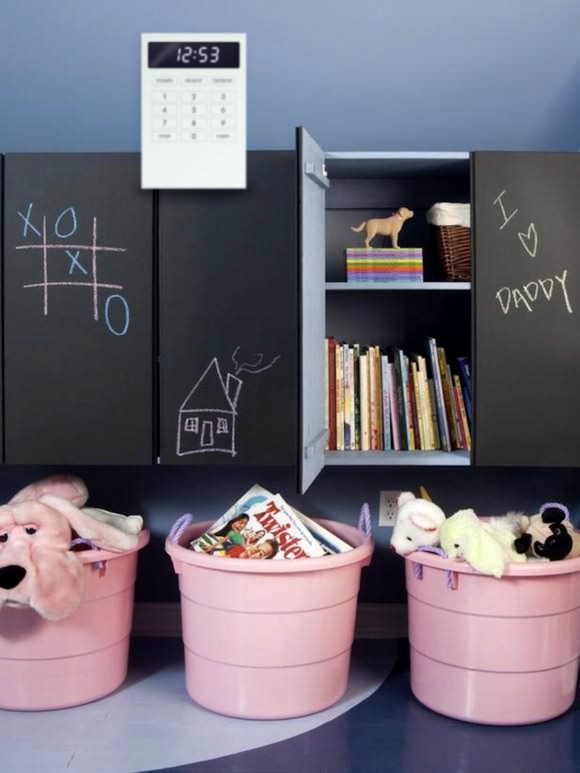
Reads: 12:53
